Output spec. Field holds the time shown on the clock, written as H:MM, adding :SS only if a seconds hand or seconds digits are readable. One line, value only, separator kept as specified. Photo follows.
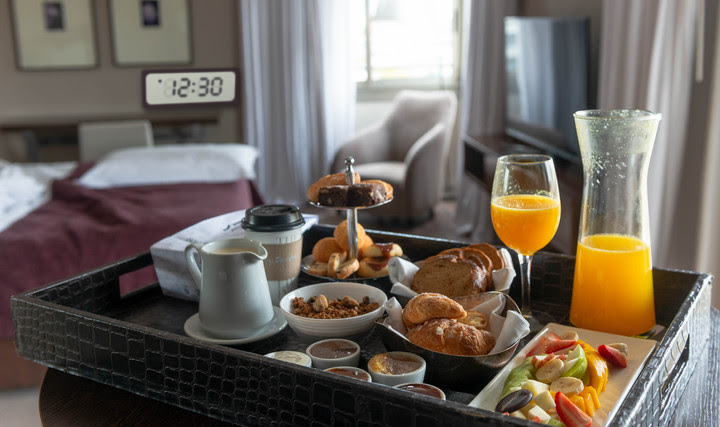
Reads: 12:30
